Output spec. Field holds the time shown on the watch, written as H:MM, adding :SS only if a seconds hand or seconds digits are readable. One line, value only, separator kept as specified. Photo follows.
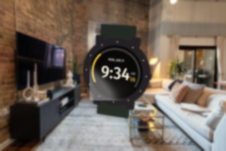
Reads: 9:34
